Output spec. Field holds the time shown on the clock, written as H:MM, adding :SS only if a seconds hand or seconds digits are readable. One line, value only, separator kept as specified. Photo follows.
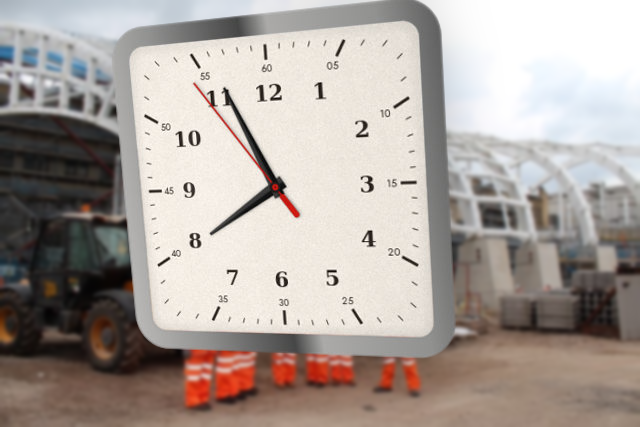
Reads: 7:55:54
